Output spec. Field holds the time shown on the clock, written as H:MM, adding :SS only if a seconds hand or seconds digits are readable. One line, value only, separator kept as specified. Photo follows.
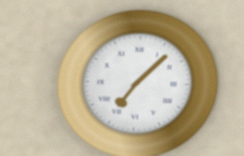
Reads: 7:07
